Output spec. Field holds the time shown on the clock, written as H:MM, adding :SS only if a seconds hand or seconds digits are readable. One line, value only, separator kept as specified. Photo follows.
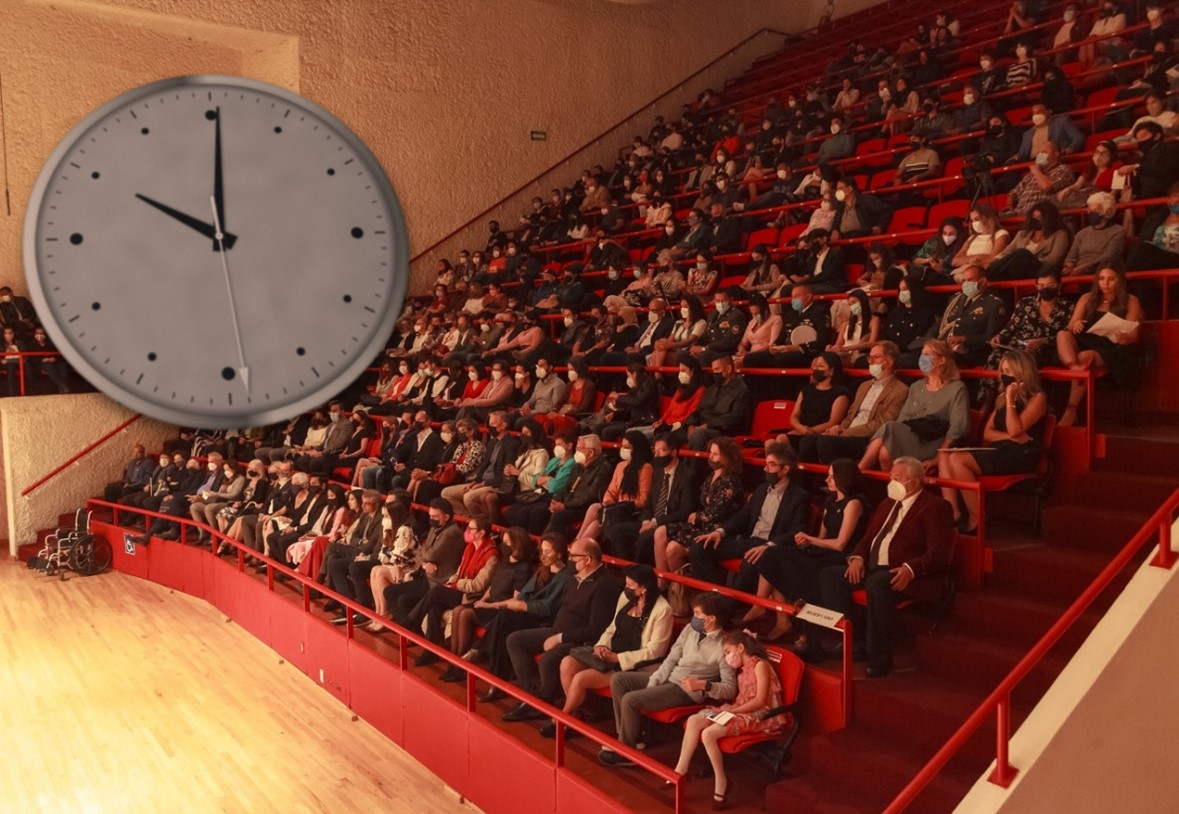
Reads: 10:00:29
